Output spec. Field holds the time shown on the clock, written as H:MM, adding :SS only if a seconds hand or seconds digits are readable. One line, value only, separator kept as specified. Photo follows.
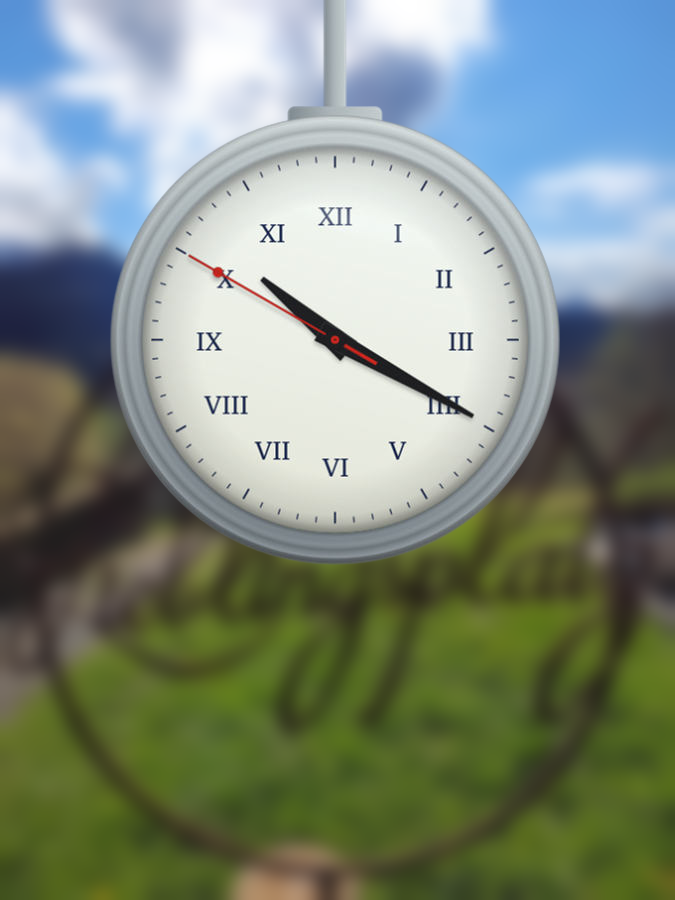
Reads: 10:19:50
